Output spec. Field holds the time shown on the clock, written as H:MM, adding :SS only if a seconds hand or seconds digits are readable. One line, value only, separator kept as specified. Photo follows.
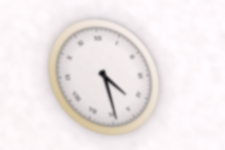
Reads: 4:29
